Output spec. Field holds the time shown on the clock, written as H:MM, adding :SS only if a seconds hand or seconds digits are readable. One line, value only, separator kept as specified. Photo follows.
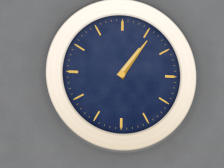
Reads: 1:06
